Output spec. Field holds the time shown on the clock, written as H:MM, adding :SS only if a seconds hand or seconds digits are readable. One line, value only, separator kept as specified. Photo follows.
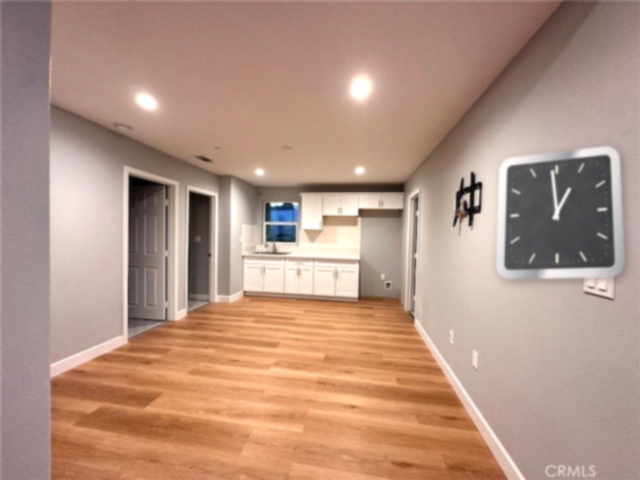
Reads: 12:59
